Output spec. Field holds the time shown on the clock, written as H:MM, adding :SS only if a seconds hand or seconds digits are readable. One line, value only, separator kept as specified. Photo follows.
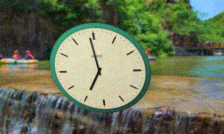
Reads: 6:59
